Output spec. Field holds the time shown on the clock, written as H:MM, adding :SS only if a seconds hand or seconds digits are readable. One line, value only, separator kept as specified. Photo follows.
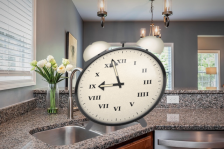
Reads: 8:57
